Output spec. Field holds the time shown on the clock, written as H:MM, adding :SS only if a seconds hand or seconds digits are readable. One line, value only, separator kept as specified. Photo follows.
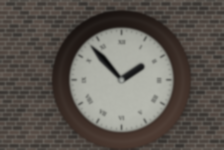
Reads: 1:53
